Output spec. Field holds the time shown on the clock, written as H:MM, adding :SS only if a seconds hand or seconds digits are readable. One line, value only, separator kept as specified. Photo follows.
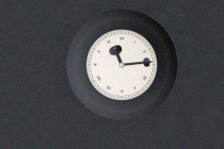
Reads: 11:14
